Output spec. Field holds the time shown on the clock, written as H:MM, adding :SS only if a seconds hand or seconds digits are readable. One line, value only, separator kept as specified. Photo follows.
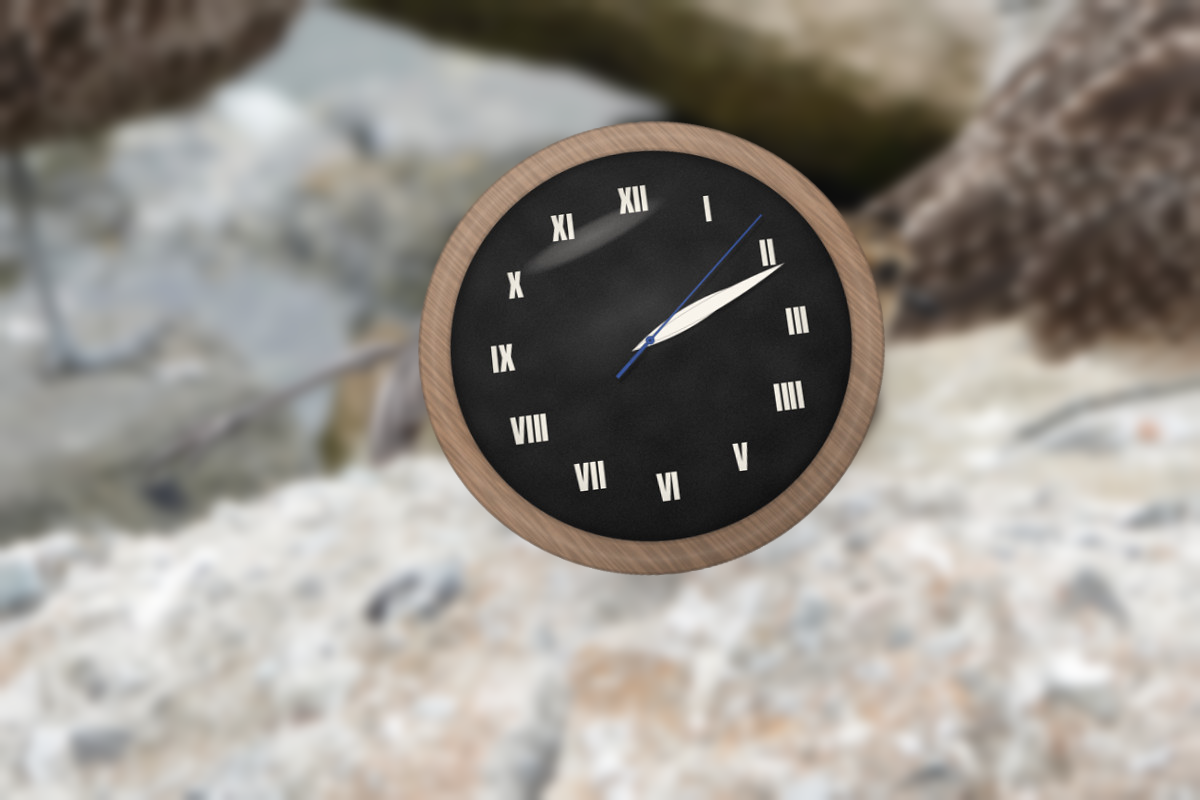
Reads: 2:11:08
